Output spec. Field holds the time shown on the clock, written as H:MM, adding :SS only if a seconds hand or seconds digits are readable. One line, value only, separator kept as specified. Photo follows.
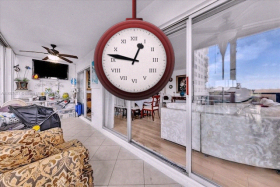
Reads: 12:47
